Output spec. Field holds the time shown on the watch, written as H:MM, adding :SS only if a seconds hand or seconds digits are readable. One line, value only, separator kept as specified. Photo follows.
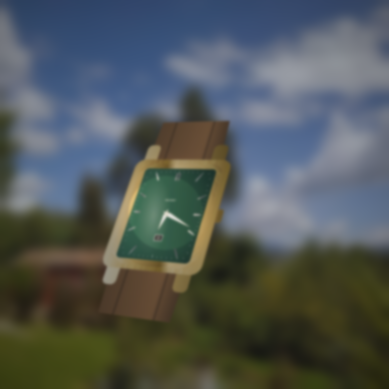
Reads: 6:19
